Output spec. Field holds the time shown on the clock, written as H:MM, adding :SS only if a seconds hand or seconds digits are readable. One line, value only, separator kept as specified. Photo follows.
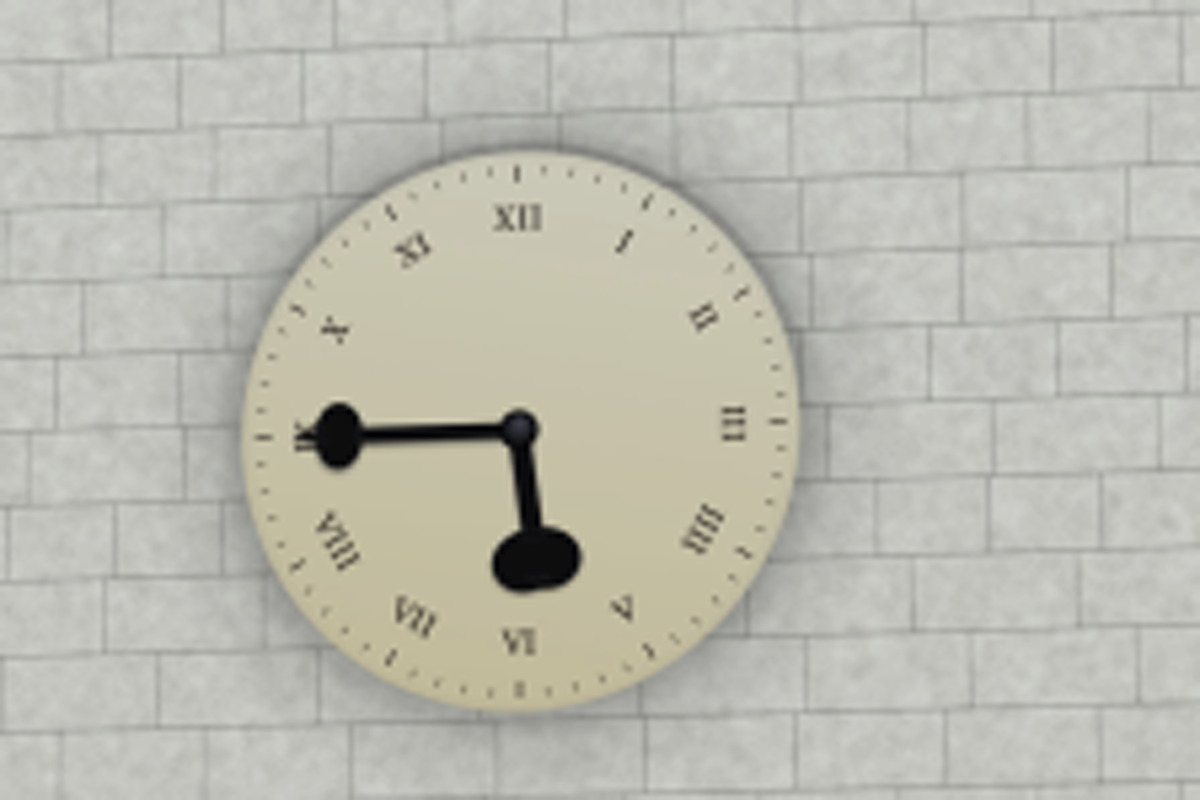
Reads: 5:45
